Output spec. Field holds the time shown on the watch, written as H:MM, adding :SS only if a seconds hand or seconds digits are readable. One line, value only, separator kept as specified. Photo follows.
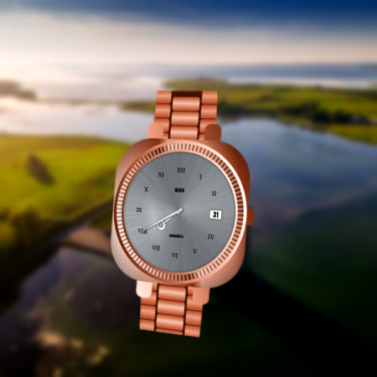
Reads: 7:40
